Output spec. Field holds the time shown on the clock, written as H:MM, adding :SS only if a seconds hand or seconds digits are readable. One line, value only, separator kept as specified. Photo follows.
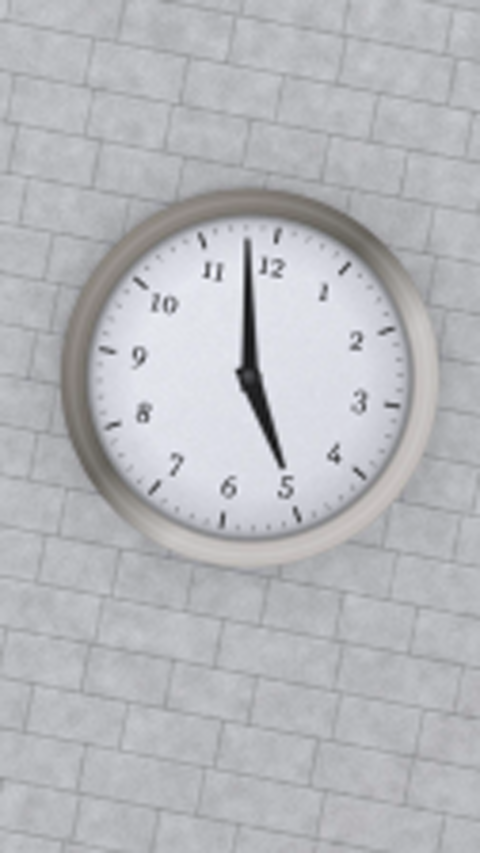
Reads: 4:58
